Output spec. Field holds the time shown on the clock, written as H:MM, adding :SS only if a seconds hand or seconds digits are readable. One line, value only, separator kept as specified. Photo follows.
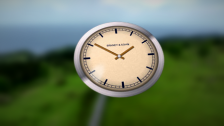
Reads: 1:51
